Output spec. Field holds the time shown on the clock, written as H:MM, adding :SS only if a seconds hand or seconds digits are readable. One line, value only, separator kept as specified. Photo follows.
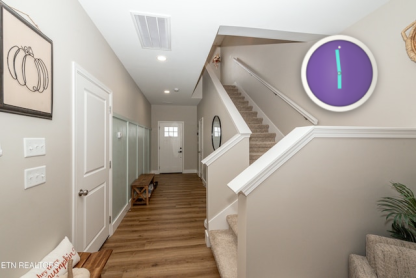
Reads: 5:59
